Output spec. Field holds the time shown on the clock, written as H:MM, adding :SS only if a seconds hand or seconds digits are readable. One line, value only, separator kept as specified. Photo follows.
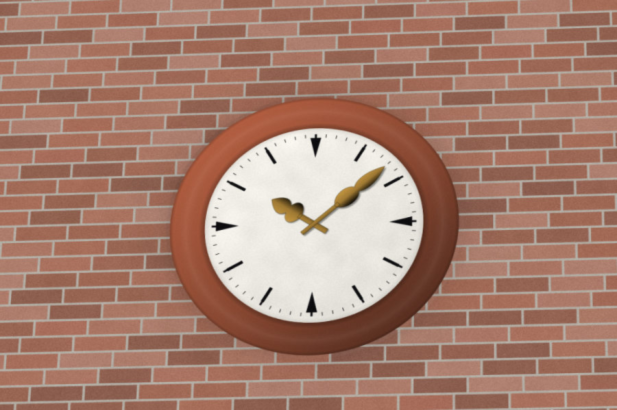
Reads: 10:08
